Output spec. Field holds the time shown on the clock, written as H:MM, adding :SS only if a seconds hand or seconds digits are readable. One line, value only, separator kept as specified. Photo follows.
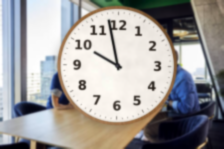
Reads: 9:58
